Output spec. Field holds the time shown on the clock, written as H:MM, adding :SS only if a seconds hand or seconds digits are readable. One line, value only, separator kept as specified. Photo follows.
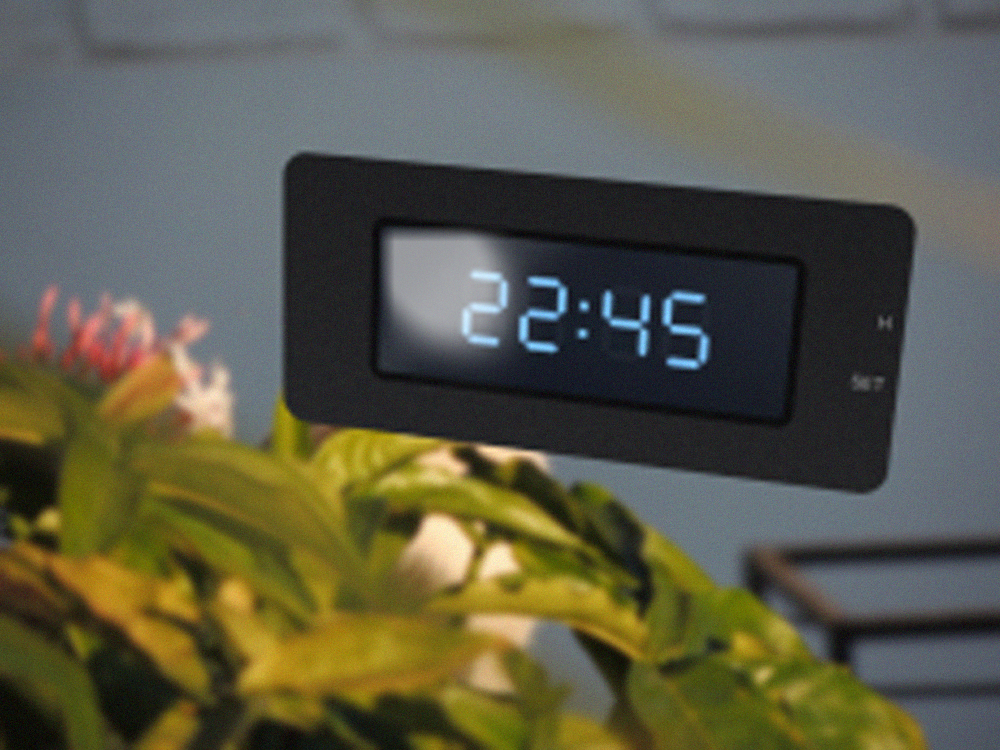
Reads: 22:45
